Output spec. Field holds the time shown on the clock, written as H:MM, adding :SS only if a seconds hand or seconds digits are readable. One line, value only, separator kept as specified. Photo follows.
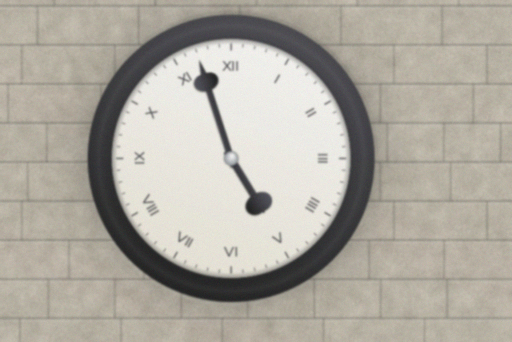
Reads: 4:57
